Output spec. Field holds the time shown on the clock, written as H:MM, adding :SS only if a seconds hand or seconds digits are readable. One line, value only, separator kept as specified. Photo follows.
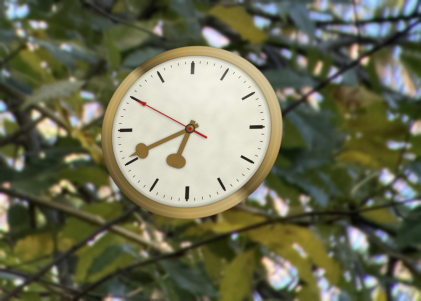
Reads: 6:40:50
